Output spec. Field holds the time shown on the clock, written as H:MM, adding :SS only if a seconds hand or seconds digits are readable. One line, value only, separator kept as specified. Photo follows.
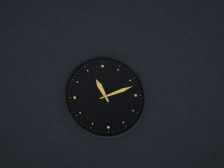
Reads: 11:12
